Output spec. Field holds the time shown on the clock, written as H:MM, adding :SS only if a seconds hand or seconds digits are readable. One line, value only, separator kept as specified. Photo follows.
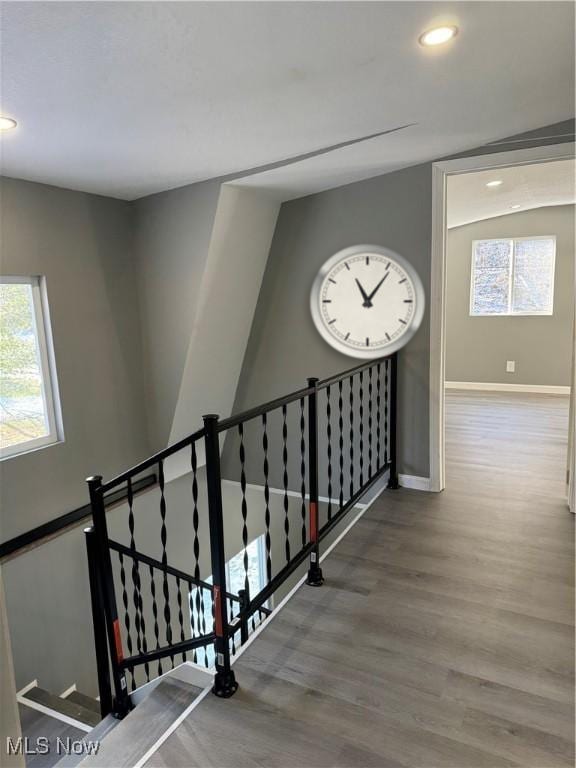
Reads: 11:06
